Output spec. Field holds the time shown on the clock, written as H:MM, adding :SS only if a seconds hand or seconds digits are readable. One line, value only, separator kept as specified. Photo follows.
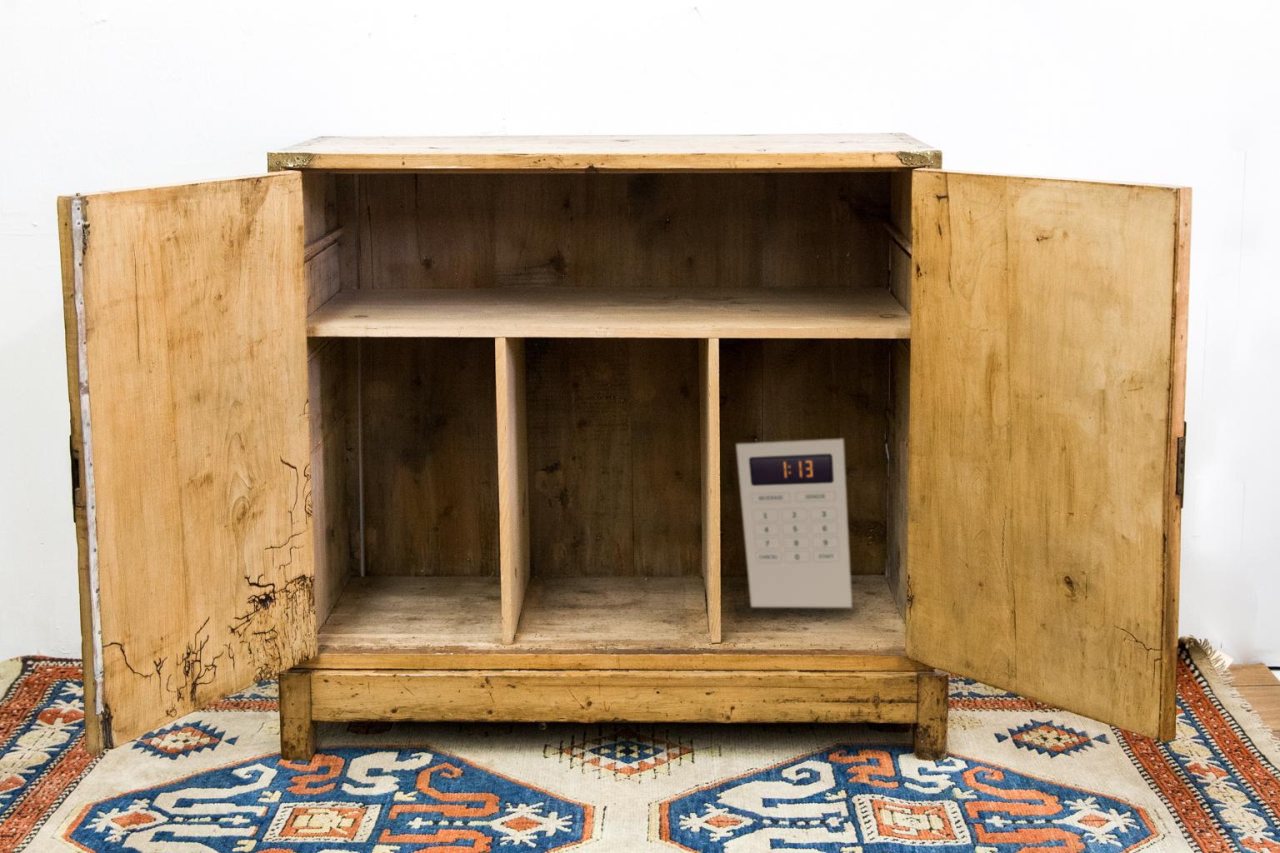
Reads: 1:13
